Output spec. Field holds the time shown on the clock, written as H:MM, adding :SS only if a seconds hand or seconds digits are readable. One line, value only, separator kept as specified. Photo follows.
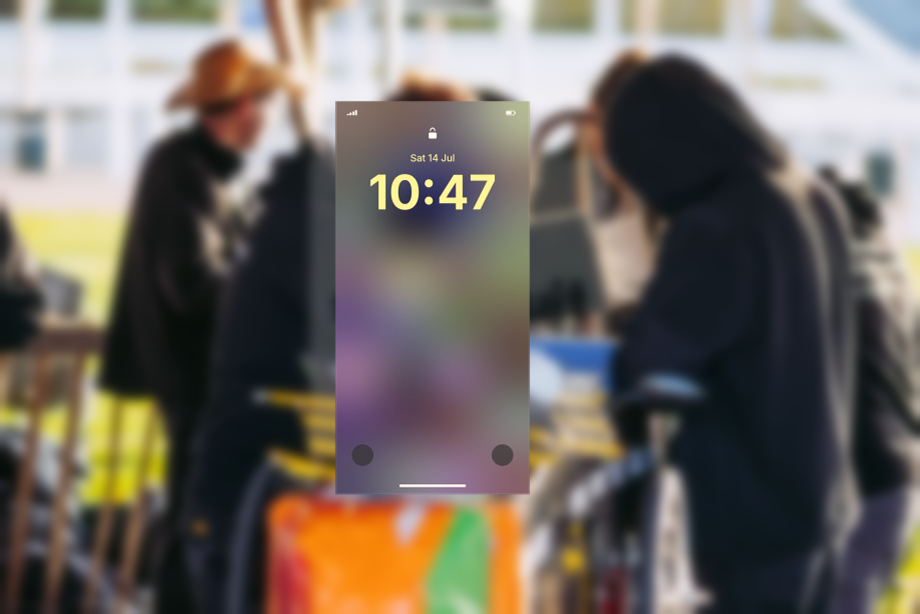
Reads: 10:47
